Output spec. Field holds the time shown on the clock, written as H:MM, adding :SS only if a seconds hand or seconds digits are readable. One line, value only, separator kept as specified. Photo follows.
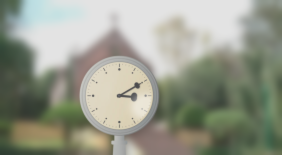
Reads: 3:10
